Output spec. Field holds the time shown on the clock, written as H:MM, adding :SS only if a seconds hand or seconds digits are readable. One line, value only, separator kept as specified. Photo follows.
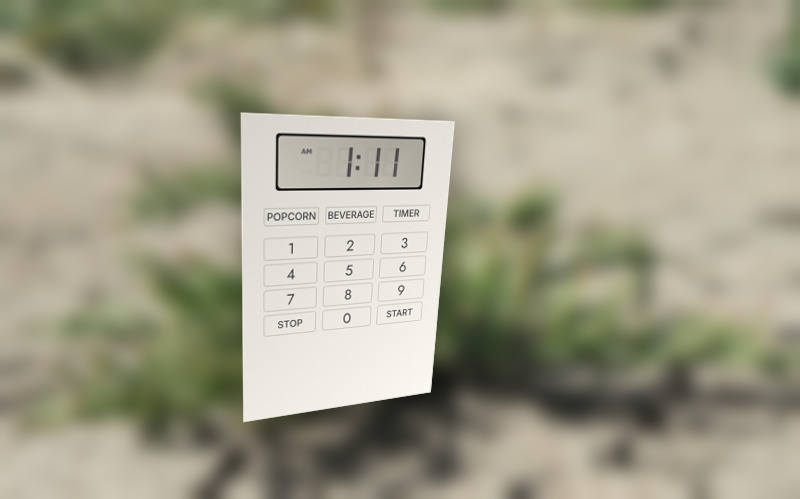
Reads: 1:11
